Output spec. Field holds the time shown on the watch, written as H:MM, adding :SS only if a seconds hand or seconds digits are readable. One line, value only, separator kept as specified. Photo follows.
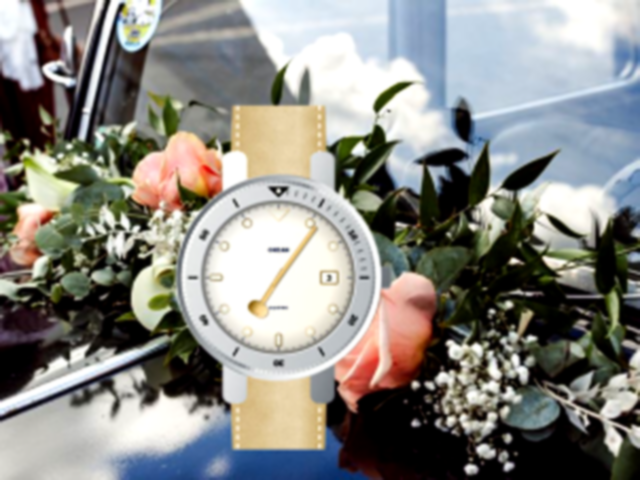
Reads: 7:06
